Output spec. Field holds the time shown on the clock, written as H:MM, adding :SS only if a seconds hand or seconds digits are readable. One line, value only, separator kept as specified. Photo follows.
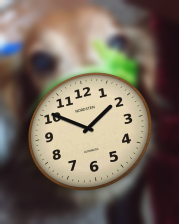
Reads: 1:51
